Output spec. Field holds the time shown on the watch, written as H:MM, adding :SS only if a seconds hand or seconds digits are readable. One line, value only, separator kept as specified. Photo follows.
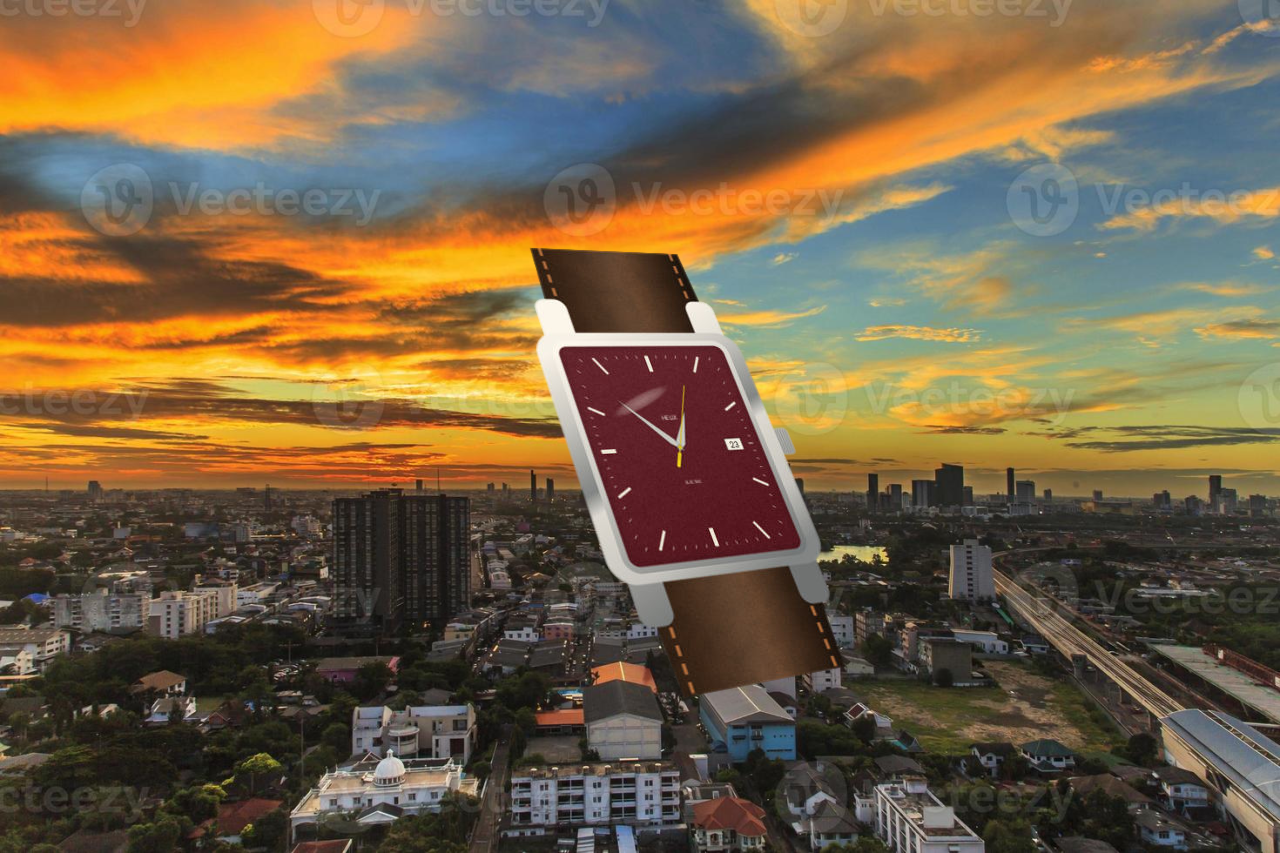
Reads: 12:53:04
